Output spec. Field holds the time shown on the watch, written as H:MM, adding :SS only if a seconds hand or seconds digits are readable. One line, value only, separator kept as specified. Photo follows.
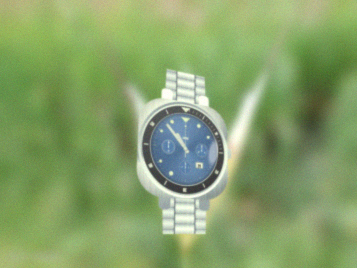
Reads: 10:53
